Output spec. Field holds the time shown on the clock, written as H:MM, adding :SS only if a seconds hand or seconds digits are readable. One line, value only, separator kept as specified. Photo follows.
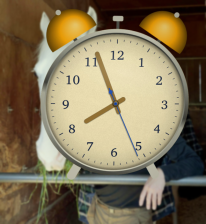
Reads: 7:56:26
